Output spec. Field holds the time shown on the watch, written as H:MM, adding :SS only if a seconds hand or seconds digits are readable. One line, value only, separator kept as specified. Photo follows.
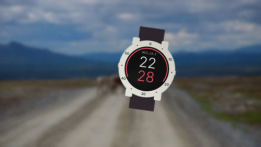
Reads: 22:28
